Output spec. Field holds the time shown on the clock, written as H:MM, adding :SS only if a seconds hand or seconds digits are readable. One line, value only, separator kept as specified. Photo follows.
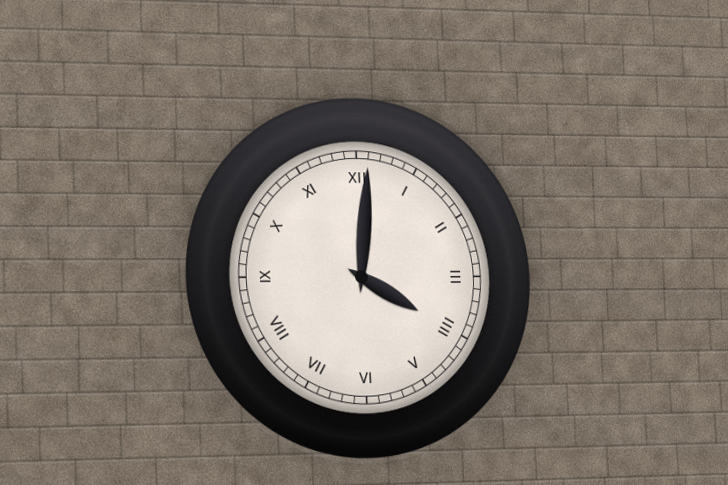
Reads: 4:01
